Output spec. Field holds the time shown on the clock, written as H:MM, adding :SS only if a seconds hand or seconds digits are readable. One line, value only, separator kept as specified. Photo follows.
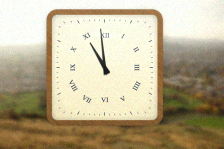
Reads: 10:59
